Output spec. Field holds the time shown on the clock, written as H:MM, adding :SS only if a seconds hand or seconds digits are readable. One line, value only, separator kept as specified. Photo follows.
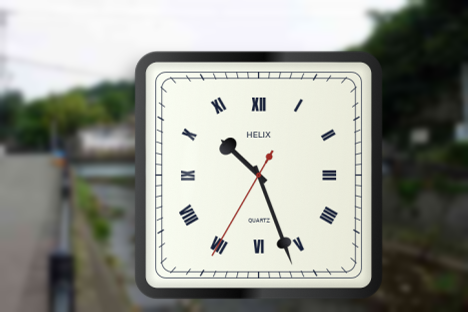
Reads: 10:26:35
